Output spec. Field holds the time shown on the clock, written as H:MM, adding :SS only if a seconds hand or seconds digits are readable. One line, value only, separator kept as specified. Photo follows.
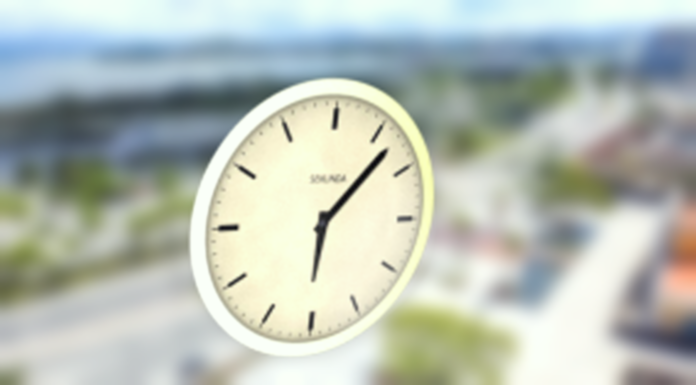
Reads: 6:07
